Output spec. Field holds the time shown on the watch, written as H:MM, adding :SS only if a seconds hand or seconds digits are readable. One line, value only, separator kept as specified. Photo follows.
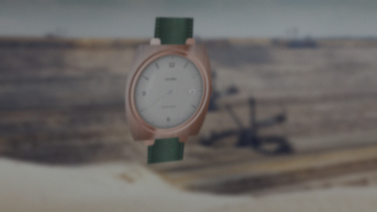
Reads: 7:39
